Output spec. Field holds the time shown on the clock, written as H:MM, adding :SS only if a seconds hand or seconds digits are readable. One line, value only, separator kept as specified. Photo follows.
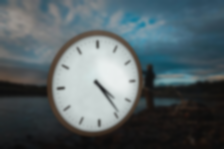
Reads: 4:24
